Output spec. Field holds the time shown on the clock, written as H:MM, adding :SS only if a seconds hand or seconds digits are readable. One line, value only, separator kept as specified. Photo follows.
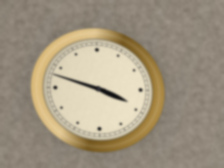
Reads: 3:48
